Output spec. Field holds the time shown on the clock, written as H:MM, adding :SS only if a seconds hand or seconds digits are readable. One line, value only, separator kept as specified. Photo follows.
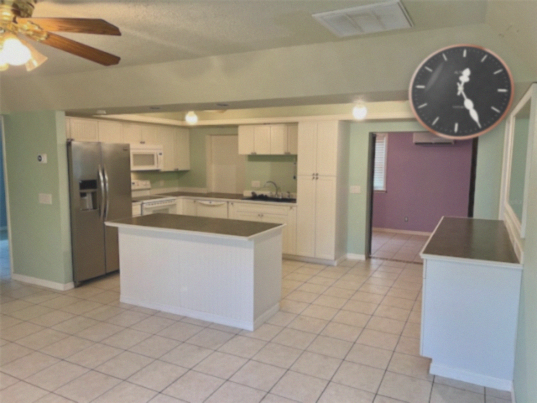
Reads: 12:25
